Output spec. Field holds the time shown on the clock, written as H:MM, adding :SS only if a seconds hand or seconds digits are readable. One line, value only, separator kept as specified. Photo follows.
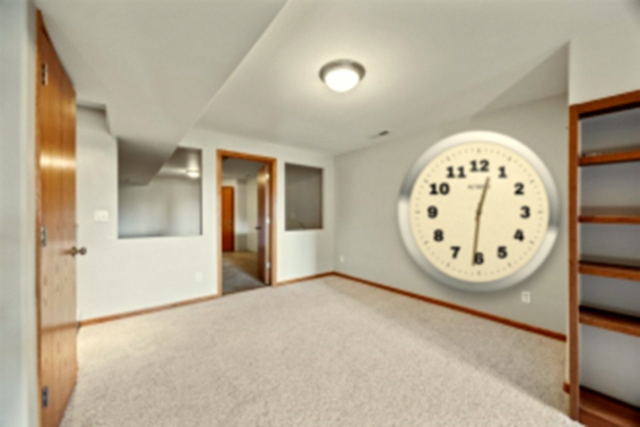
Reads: 12:31
